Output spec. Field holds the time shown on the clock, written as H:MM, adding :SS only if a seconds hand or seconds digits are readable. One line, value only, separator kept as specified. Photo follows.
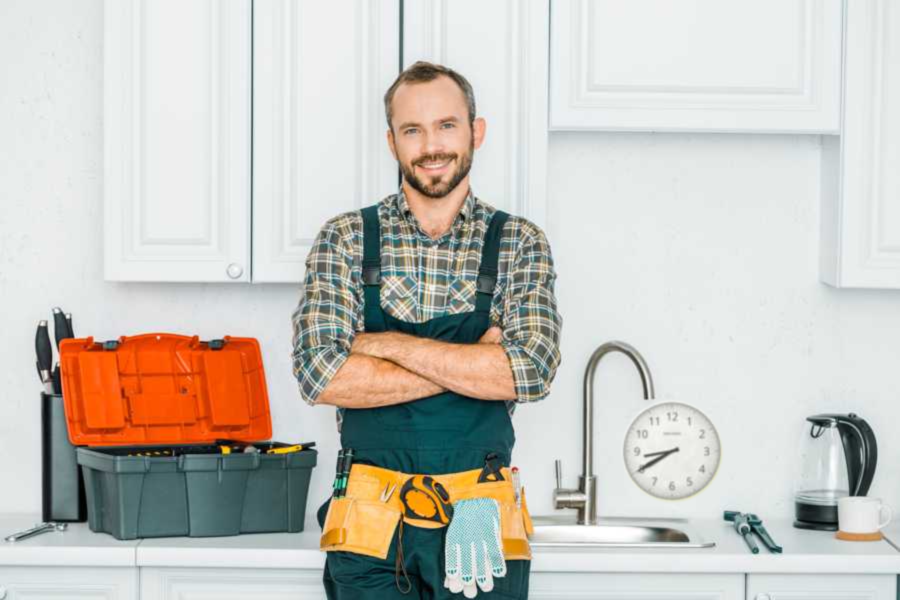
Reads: 8:40
